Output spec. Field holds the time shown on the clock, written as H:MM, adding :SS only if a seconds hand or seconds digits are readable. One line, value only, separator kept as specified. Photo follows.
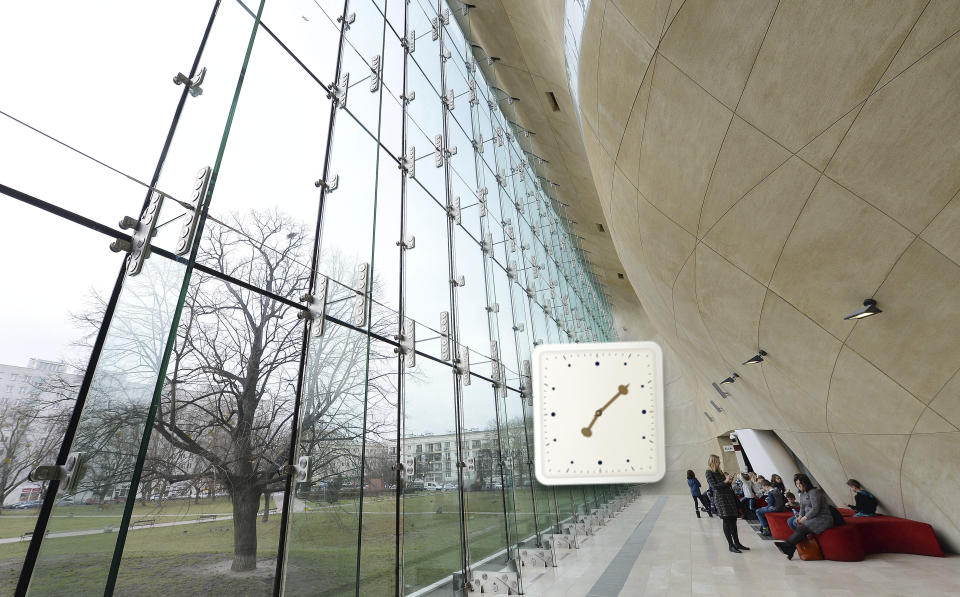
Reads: 7:08
